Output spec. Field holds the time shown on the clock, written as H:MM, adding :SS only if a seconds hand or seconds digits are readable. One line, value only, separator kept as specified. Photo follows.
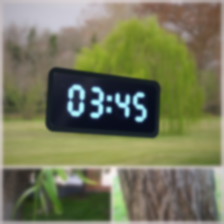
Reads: 3:45
